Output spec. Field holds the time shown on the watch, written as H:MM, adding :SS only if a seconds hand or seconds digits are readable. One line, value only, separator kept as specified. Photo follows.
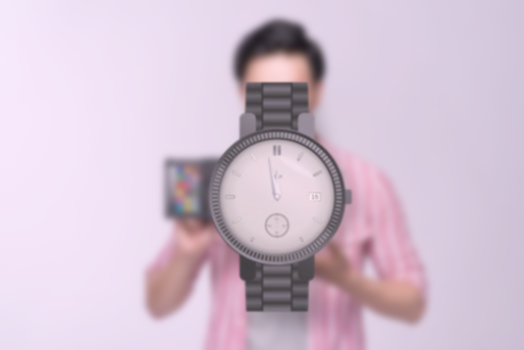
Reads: 11:58
